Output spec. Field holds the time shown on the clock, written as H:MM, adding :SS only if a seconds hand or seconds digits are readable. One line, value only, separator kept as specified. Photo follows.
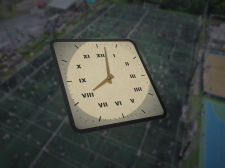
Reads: 8:02
